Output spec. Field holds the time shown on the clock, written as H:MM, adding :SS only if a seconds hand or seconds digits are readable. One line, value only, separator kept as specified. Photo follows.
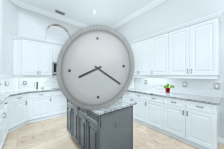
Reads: 8:21
